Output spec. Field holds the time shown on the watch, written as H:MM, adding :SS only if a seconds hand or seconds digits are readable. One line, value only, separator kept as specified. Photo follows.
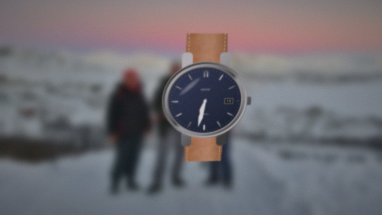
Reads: 6:32
